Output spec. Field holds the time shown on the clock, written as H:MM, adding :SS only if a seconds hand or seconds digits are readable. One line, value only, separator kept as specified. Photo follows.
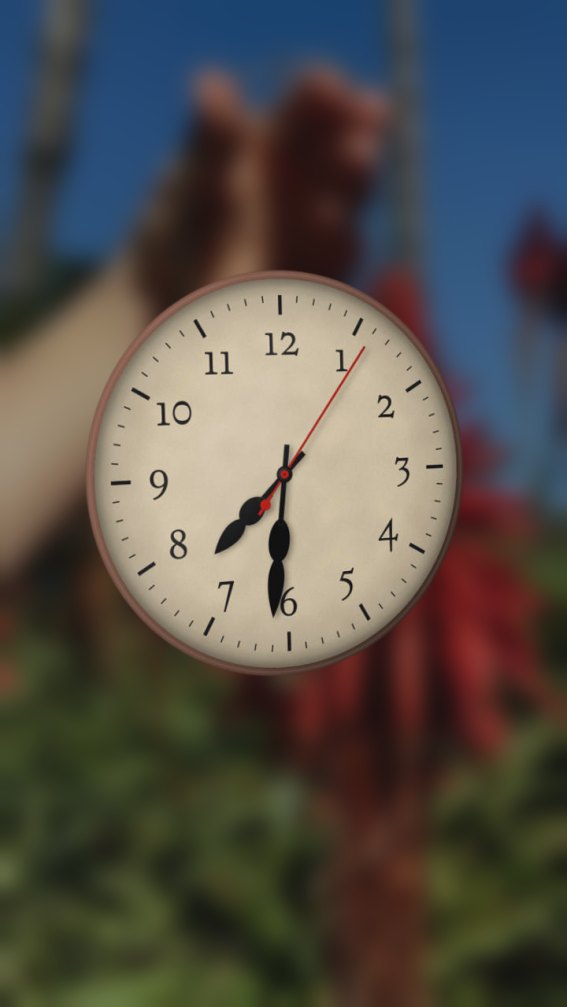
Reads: 7:31:06
